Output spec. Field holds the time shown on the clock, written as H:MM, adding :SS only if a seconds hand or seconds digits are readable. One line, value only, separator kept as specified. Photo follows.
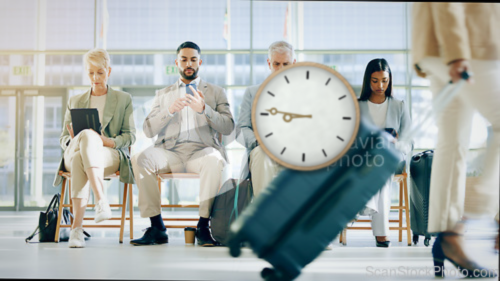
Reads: 8:46
